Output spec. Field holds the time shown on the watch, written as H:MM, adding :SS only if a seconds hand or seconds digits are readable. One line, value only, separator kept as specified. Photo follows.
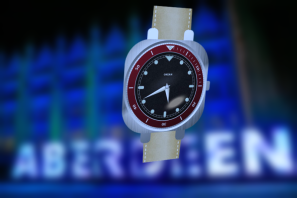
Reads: 5:41
